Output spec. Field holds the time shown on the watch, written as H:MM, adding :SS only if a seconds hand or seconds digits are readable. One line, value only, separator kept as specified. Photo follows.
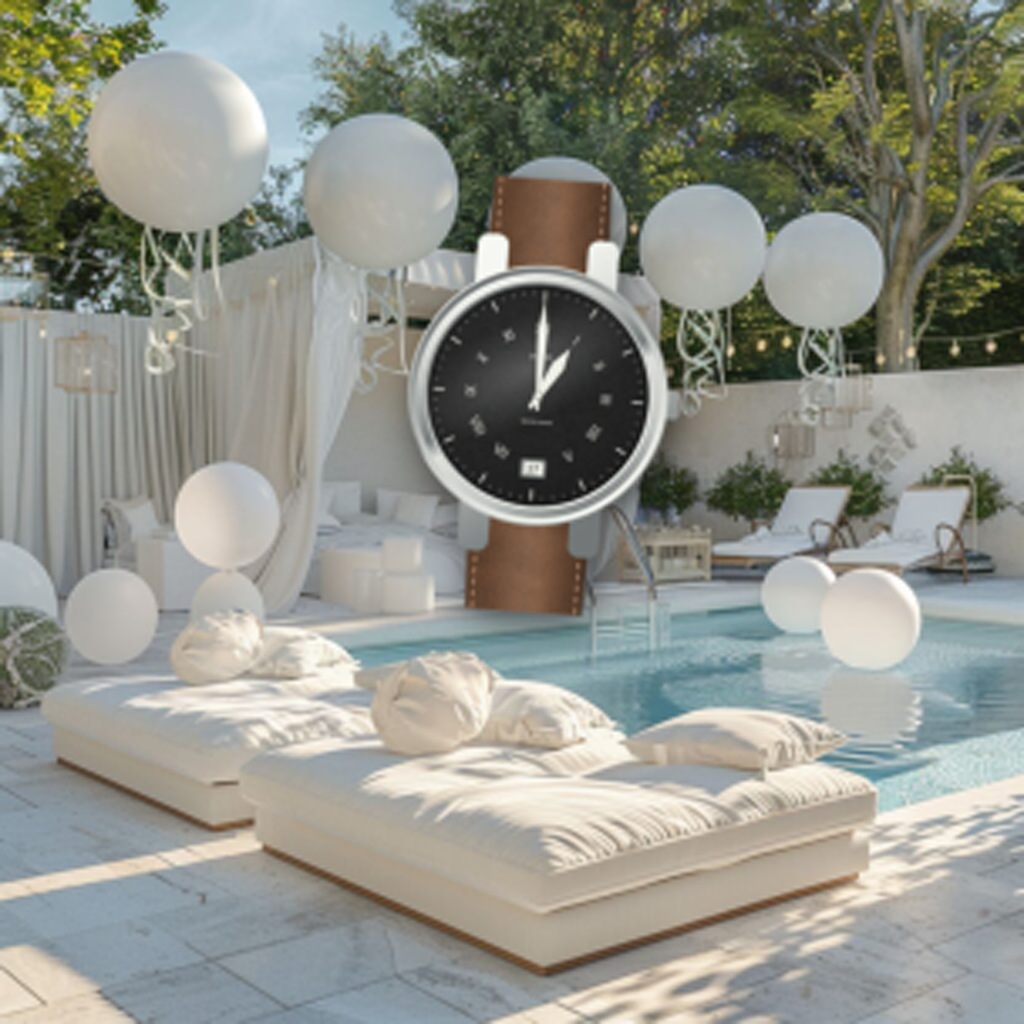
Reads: 1:00
